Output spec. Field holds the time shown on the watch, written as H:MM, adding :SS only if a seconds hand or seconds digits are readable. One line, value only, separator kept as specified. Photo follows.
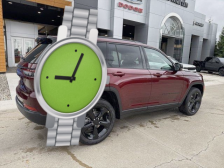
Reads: 9:03
